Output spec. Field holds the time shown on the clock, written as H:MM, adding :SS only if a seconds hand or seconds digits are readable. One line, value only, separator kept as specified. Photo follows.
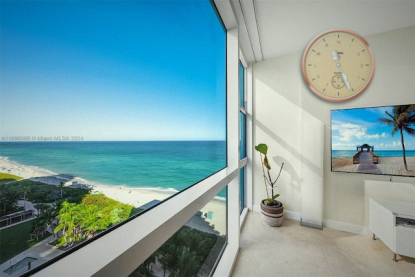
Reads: 11:26
